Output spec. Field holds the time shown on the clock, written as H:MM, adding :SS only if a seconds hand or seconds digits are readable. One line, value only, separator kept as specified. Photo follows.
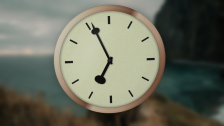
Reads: 6:56
